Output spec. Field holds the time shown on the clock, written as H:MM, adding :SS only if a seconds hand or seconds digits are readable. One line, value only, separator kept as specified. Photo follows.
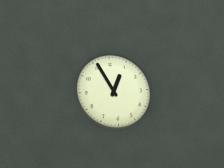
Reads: 12:56
